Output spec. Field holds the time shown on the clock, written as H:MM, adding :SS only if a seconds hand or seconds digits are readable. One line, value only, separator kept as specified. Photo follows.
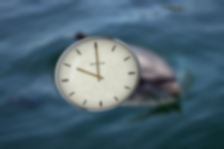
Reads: 10:00
